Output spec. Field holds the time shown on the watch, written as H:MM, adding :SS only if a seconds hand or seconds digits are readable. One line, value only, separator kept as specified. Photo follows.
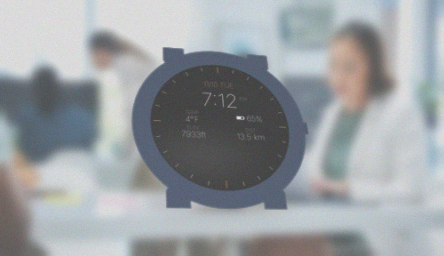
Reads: 7:12
